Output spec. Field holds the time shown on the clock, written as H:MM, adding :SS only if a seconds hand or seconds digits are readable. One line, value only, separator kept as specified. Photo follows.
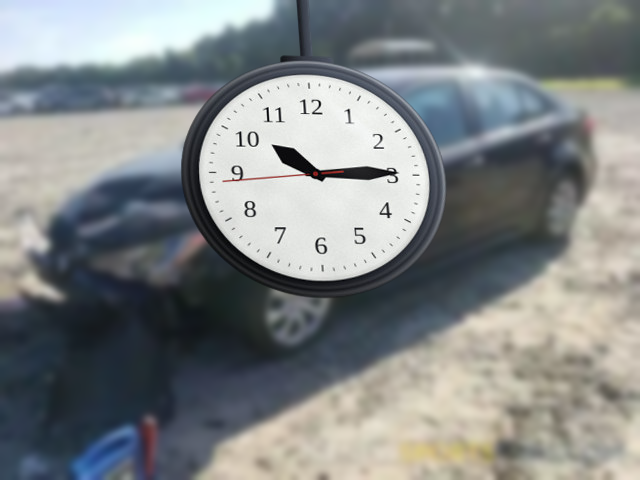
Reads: 10:14:44
